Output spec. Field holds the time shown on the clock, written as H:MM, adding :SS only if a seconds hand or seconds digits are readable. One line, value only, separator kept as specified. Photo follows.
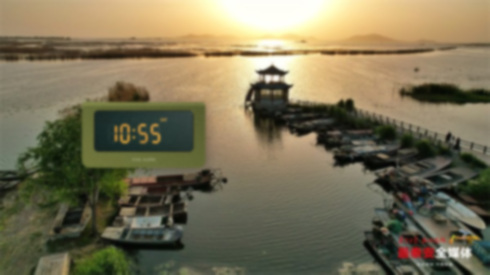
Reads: 10:55
